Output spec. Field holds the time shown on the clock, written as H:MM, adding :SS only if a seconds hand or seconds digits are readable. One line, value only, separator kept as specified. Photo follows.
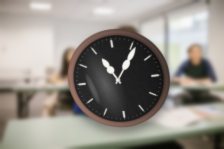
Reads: 11:06
